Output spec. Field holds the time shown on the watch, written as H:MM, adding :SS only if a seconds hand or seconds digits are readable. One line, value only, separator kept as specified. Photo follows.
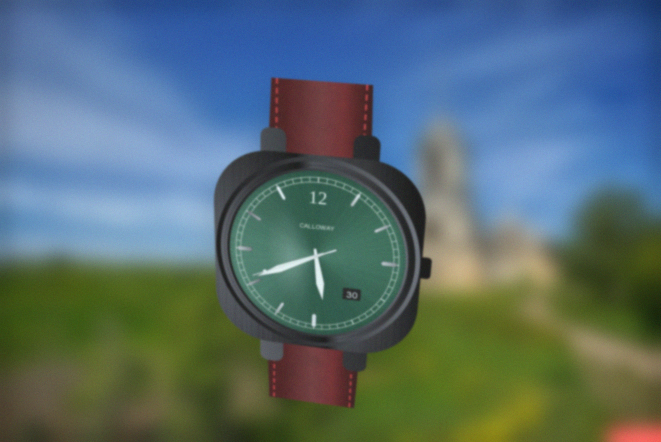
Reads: 5:40:41
